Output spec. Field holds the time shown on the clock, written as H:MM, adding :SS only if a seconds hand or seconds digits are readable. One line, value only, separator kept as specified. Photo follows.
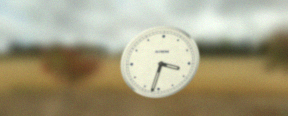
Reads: 3:32
